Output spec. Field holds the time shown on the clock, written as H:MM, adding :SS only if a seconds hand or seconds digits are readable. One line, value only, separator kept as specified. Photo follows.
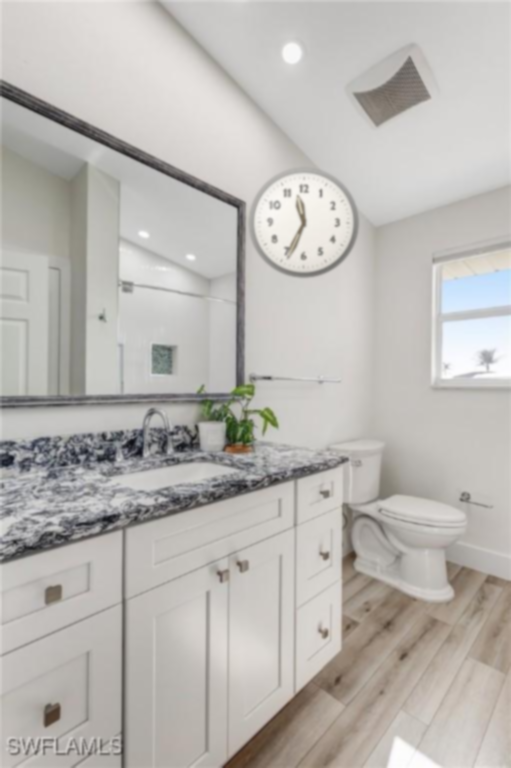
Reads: 11:34
